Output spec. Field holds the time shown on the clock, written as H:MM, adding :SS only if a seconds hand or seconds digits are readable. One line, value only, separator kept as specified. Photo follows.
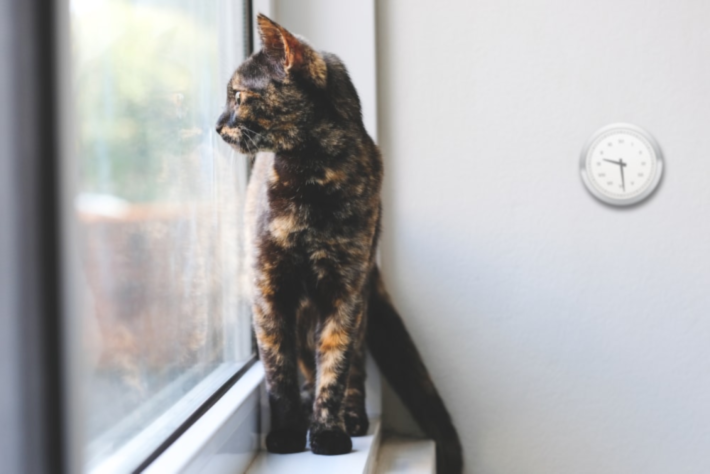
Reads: 9:29
